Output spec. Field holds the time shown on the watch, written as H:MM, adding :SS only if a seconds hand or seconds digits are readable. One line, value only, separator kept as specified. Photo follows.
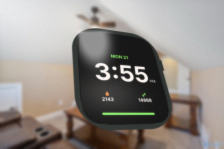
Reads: 3:55
